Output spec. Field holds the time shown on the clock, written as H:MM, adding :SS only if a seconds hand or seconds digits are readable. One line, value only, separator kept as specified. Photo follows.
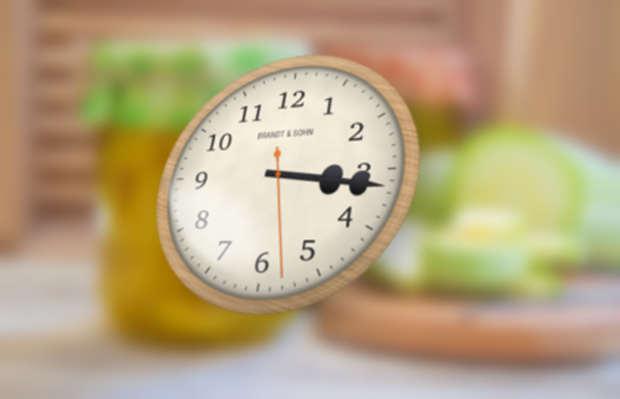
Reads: 3:16:28
